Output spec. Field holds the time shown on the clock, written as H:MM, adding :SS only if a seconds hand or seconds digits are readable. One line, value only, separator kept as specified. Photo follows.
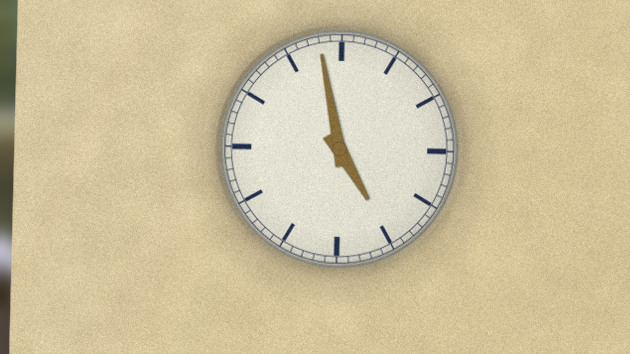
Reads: 4:58
